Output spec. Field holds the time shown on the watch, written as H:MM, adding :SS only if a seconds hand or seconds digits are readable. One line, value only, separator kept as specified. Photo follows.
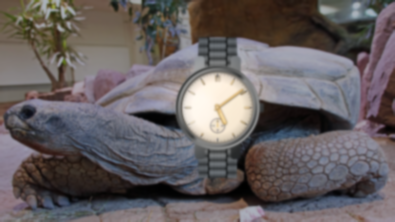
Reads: 5:09
